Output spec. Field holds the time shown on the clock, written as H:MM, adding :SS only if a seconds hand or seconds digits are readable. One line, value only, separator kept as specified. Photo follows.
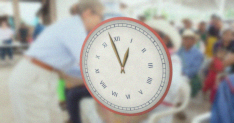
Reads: 12:58
